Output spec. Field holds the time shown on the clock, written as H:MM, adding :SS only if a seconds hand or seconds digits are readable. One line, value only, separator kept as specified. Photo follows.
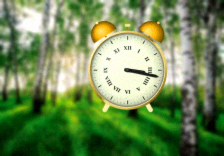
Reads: 3:17
